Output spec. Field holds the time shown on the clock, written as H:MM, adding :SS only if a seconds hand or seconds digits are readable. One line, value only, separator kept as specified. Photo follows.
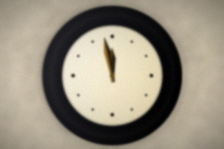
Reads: 11:58
